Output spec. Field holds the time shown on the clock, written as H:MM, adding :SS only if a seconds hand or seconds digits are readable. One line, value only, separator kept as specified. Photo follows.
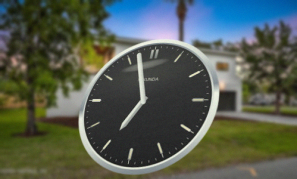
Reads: 6:57
